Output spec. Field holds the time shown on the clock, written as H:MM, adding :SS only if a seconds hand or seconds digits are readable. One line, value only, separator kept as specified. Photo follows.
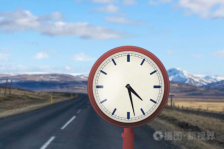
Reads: 4:28
